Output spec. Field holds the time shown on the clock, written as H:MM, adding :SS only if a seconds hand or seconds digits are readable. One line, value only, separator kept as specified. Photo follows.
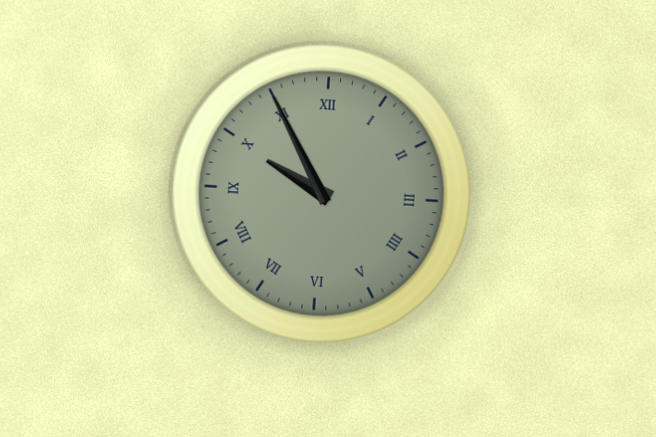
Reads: 9:55
